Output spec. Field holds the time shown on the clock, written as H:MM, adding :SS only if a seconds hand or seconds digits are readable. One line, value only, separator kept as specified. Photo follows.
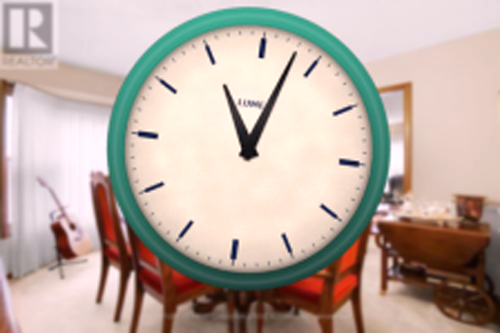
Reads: 11:03
